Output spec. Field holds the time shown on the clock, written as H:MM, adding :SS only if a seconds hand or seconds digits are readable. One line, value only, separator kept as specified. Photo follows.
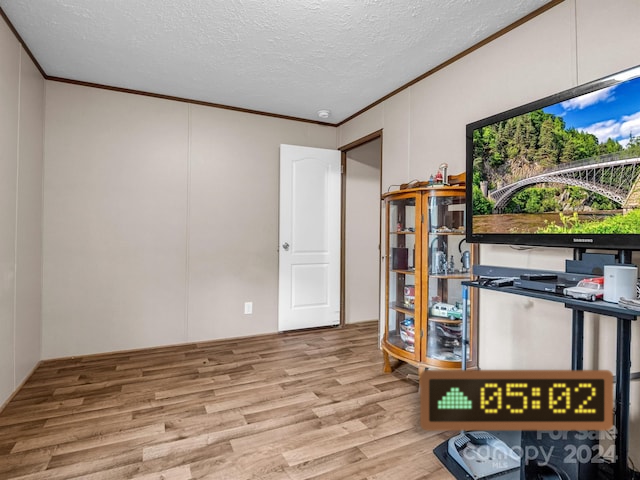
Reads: 5:02
